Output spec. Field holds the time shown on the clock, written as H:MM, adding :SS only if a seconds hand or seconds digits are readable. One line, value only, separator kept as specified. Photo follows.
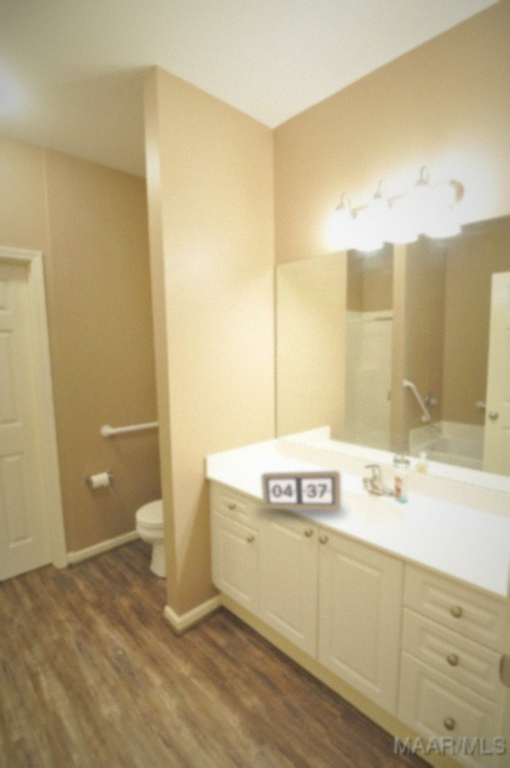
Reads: 4:37
